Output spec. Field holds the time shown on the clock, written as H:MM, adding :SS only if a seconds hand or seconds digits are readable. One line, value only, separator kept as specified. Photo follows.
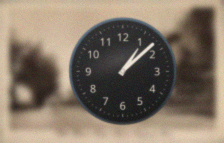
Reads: 1:08
